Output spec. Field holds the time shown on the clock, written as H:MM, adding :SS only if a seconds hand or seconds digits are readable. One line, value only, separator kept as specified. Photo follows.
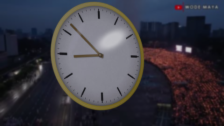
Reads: 8:52
